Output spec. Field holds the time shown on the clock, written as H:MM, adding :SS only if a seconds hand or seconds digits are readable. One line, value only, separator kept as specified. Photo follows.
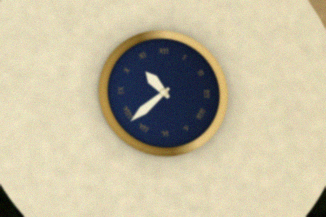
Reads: 10:38
